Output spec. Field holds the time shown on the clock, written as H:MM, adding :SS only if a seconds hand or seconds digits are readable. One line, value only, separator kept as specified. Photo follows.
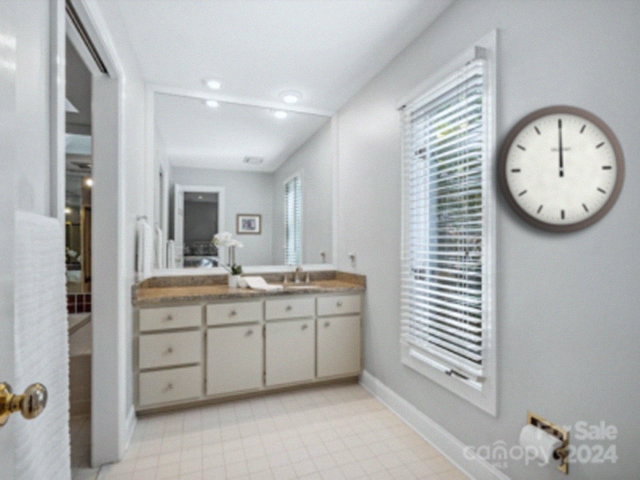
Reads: 12:00
